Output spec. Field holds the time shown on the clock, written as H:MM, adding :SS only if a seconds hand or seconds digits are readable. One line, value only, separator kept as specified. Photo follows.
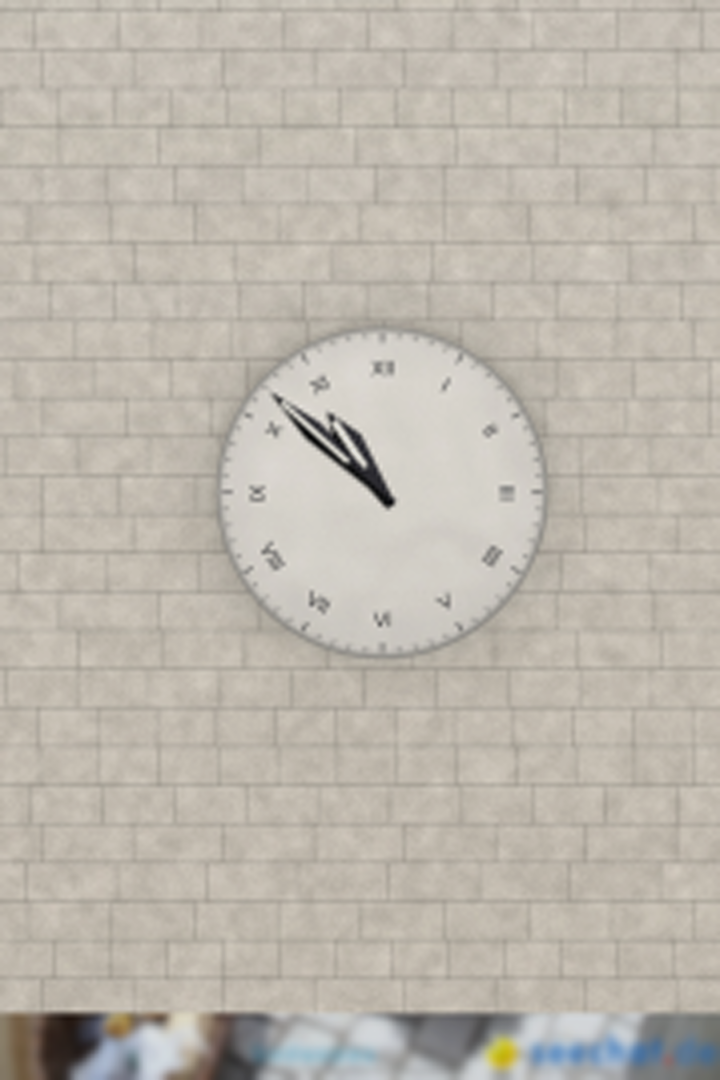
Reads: 10:52
